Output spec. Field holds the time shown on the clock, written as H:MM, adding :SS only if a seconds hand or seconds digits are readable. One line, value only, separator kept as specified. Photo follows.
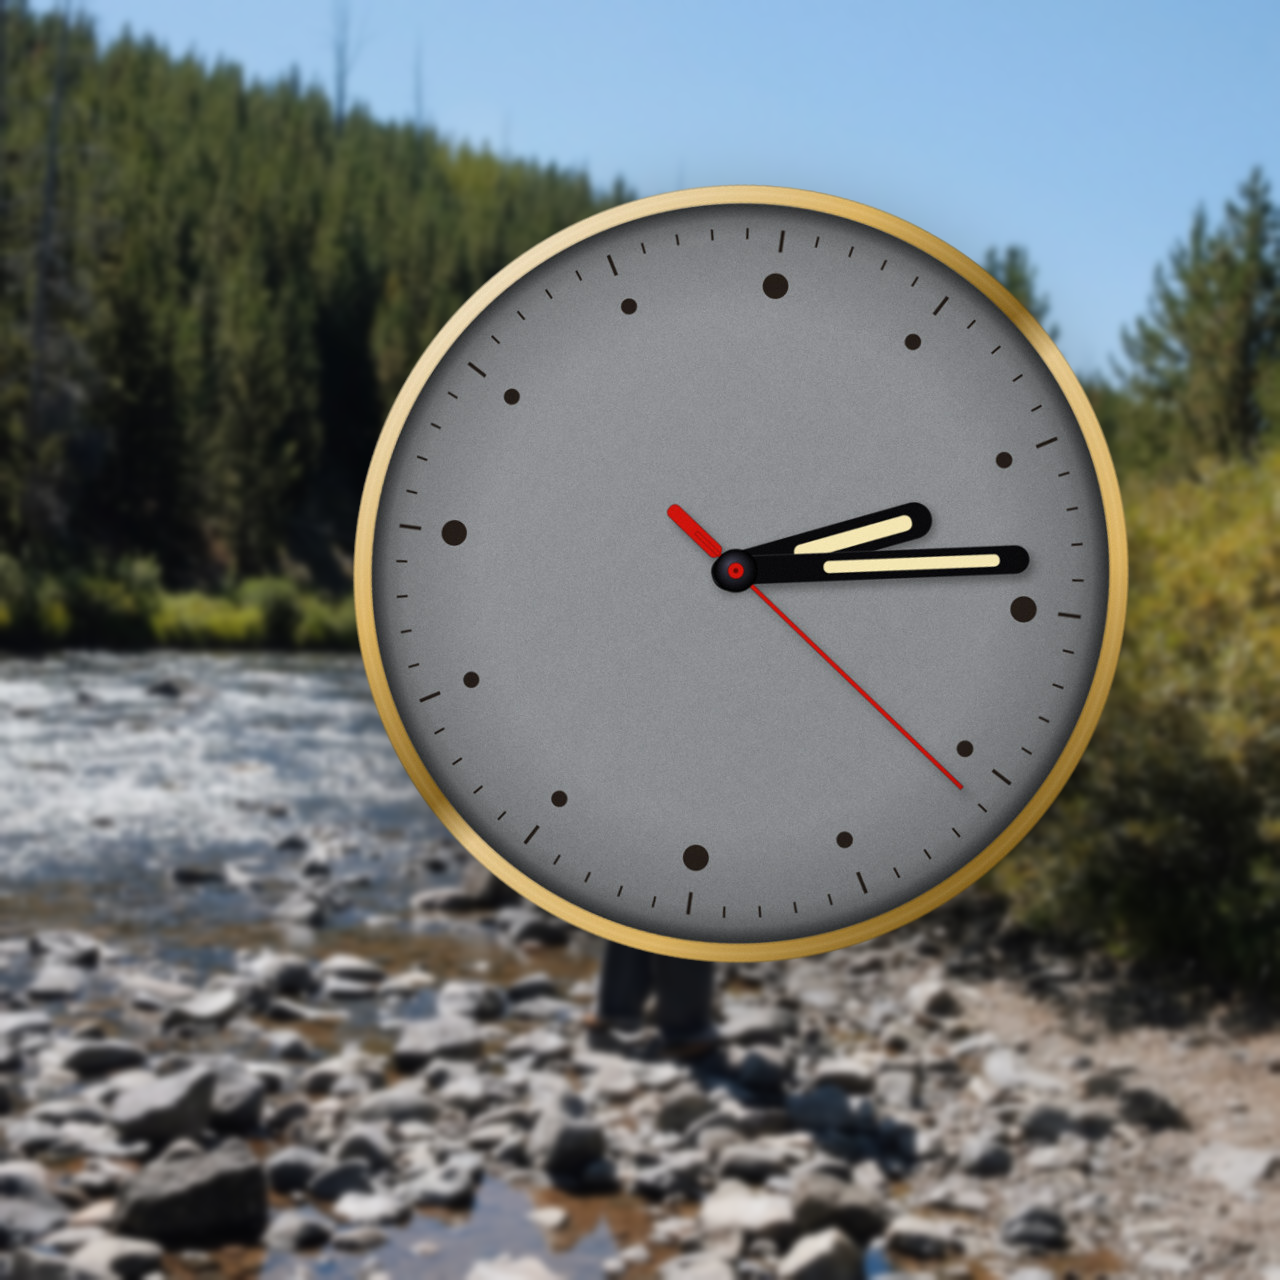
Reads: 2:13:21
